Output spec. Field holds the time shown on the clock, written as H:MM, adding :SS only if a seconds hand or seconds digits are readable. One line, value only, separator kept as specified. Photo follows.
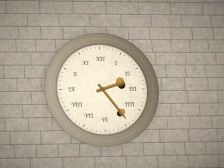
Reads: 2:24
